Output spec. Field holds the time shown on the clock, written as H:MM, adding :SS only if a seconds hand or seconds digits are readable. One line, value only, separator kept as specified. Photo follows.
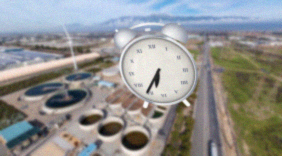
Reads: 6:36
